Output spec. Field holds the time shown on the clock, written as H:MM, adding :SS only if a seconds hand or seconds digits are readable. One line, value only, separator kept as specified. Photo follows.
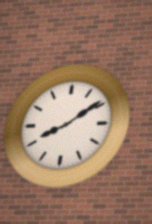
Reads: 8:09
